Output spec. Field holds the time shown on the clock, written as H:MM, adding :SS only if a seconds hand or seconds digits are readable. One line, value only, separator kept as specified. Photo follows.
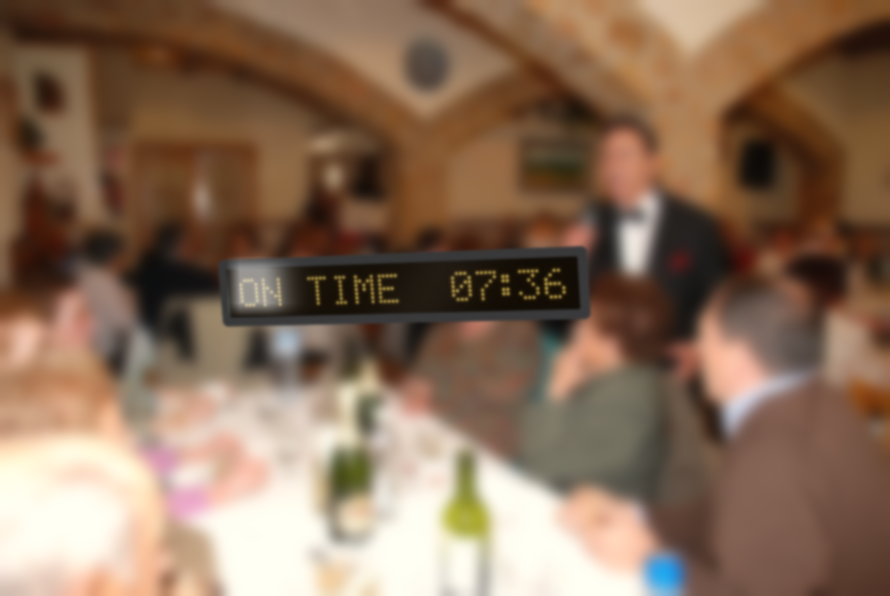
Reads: 7:36
